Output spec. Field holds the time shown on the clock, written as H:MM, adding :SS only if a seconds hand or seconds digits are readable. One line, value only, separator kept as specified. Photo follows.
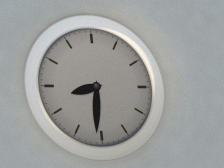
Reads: 8:31
